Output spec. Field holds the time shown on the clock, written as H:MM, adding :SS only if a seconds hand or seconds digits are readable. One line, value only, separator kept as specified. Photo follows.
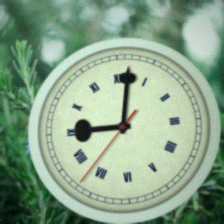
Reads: 9:01:37
